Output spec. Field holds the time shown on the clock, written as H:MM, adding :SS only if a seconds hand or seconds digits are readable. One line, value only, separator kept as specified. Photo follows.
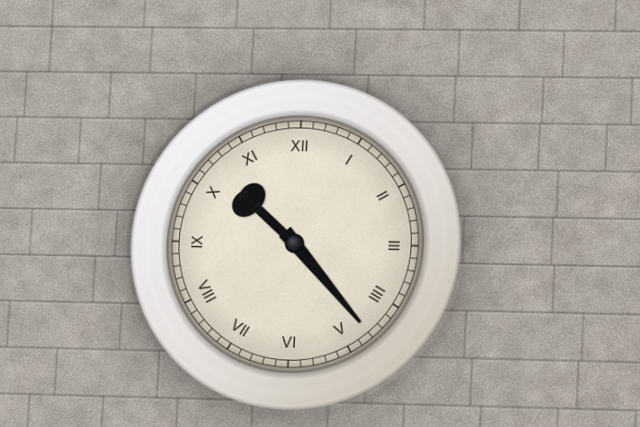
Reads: 10:23
